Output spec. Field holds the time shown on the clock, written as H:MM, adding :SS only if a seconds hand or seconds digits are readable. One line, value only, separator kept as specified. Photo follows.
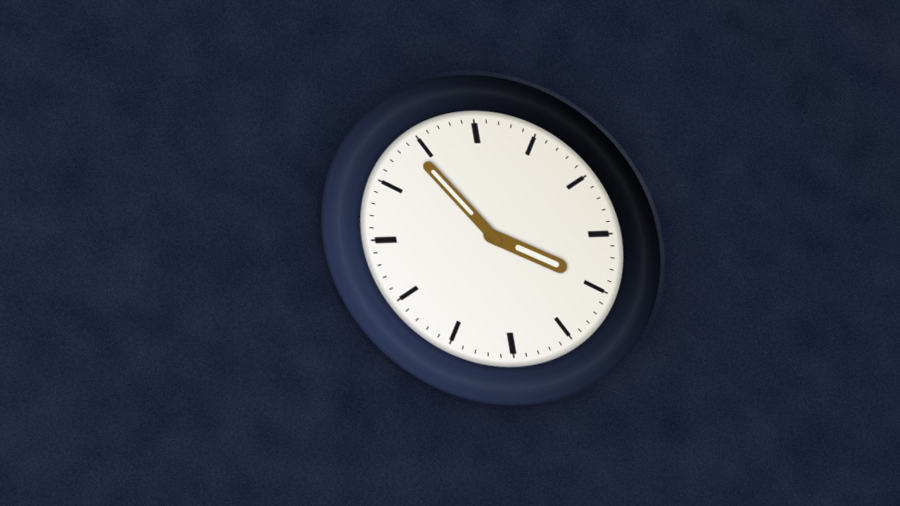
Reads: 3:54
